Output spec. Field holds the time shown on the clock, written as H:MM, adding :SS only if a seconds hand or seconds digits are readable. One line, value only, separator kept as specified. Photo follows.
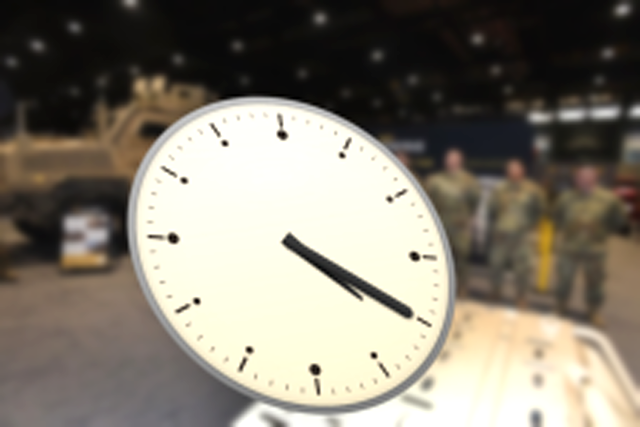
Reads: 4:20
